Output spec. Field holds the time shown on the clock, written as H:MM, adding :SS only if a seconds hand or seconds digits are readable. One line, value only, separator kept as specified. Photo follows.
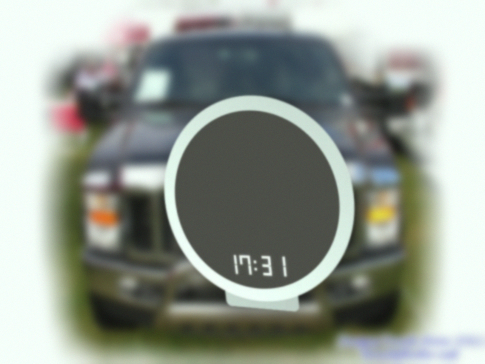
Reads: 17:31
